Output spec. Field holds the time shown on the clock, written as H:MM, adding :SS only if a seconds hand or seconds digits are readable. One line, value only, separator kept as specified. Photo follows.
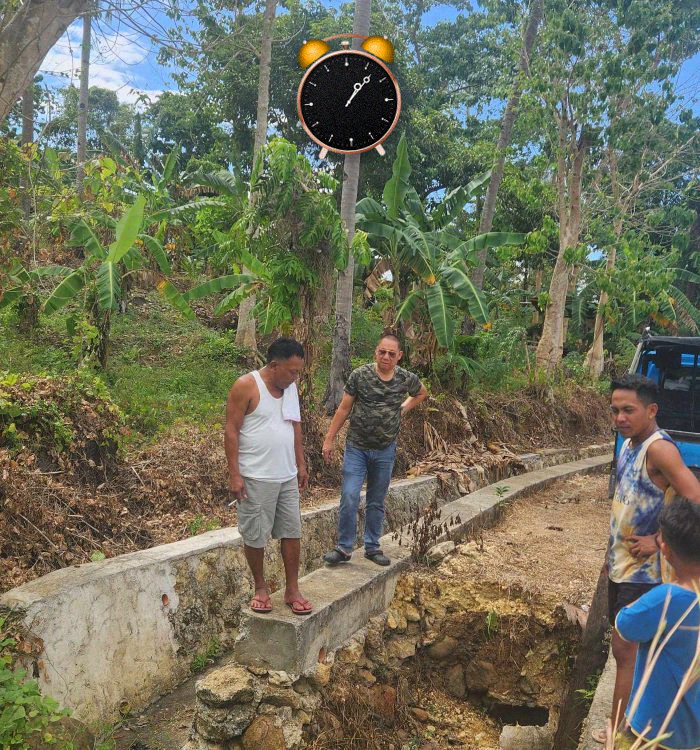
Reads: 1:07
